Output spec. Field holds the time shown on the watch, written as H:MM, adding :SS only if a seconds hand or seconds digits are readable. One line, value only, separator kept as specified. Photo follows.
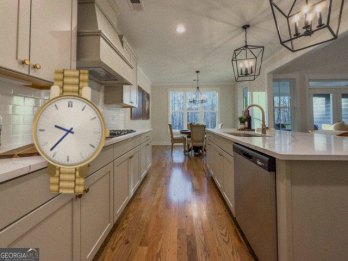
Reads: 9:37
